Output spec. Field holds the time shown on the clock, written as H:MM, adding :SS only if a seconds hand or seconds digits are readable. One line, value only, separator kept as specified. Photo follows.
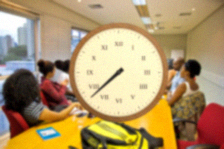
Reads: 7:38
